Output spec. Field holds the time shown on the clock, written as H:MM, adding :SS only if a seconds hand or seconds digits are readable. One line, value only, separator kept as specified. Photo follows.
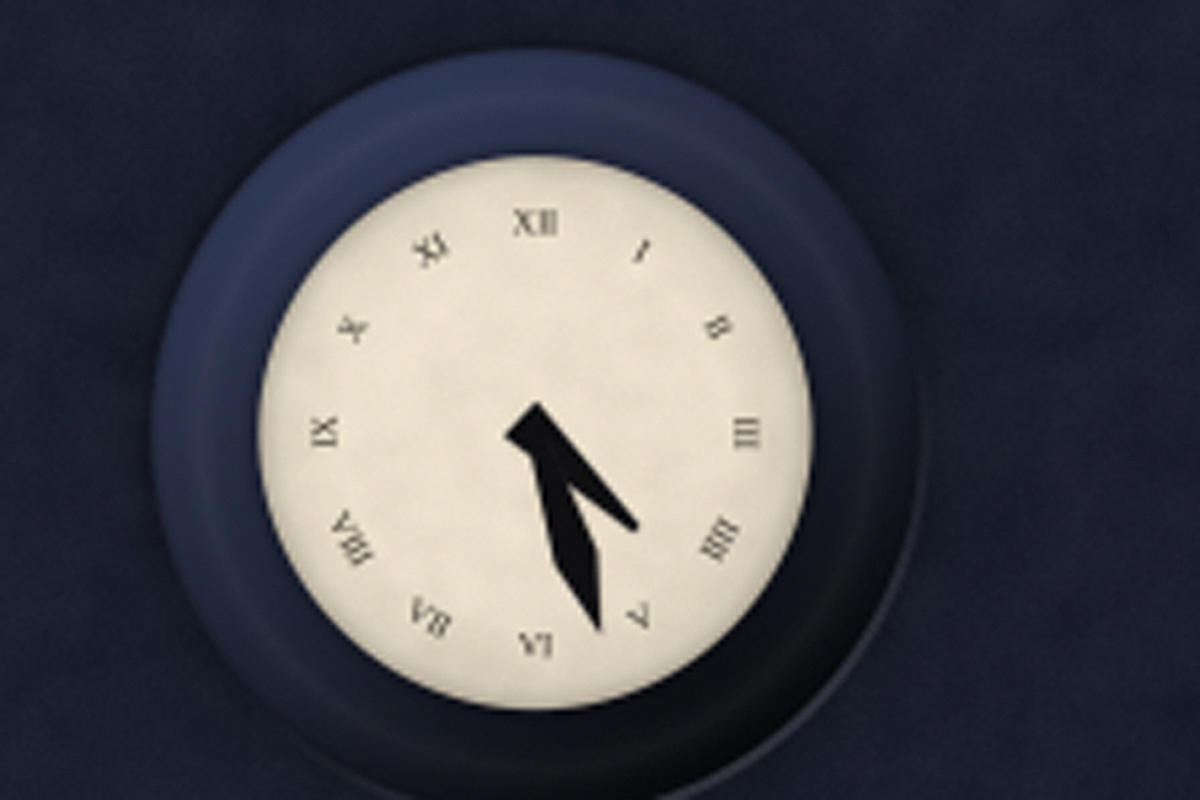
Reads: 4:27
